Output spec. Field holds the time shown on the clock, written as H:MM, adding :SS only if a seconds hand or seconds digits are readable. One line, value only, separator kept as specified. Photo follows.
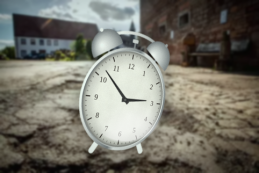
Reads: 2:52
